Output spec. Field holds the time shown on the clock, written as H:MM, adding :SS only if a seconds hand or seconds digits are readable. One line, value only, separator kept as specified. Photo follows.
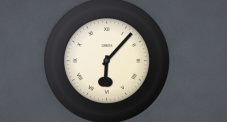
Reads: 6:07
